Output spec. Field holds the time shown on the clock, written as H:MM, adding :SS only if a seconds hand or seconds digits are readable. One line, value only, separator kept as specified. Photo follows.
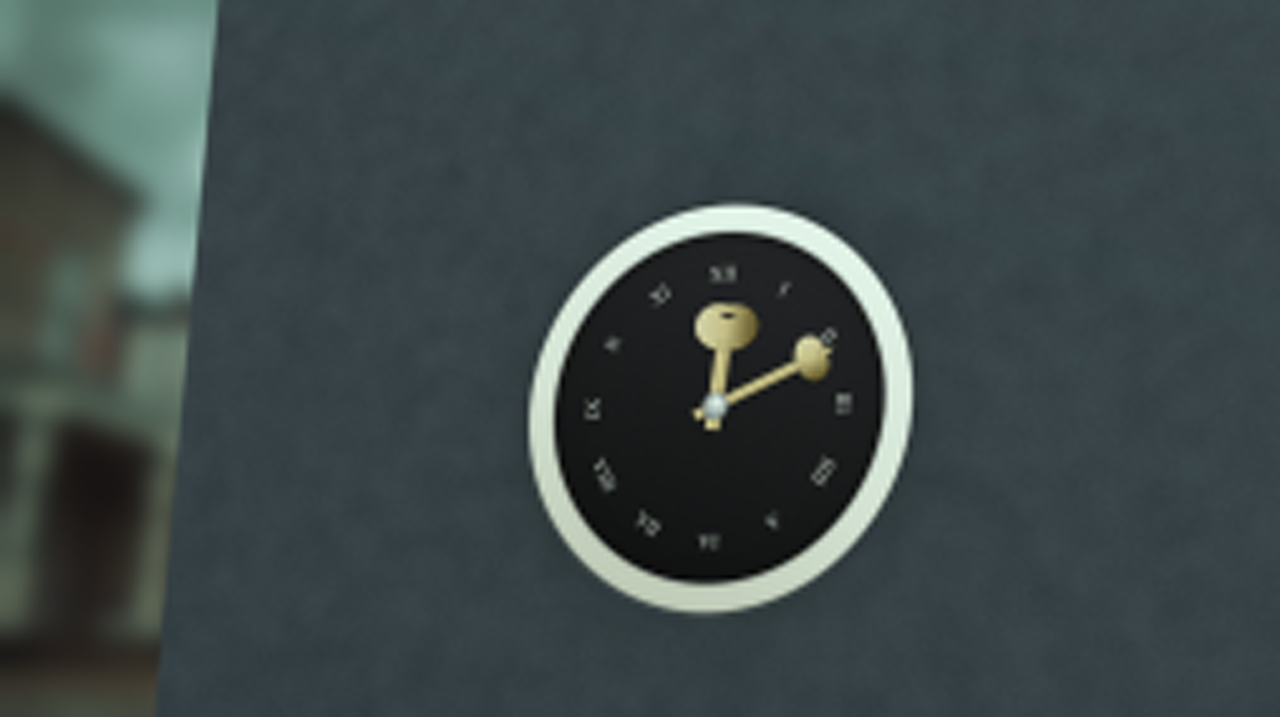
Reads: 12:11
